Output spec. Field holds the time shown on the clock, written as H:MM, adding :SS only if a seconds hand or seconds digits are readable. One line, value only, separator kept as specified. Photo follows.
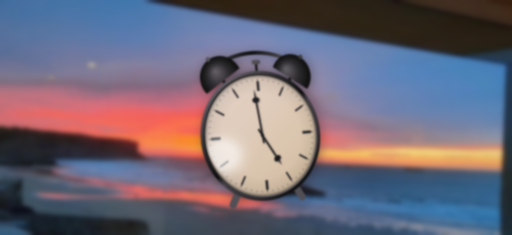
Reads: 4:59
